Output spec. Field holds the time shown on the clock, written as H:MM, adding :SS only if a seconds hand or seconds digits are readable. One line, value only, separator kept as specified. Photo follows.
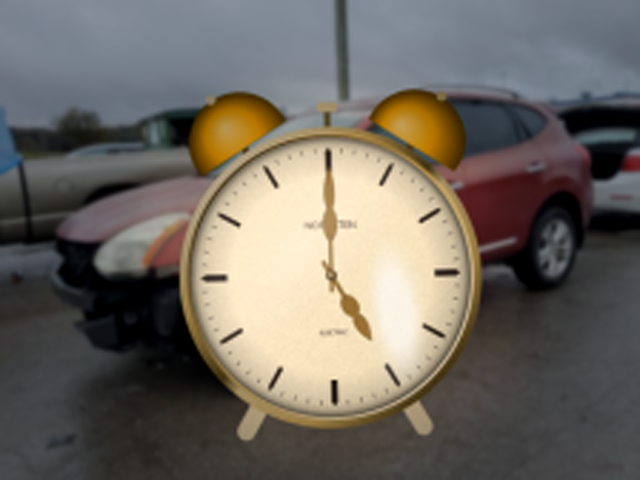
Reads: 5:00
